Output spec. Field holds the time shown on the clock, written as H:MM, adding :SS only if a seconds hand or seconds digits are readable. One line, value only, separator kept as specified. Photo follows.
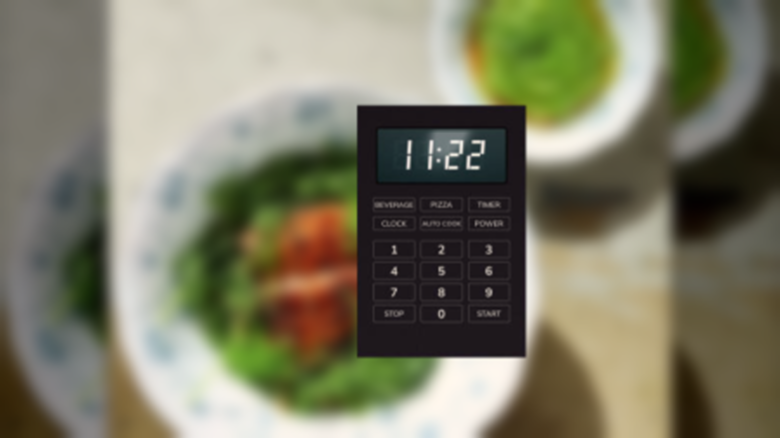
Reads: 11:22
